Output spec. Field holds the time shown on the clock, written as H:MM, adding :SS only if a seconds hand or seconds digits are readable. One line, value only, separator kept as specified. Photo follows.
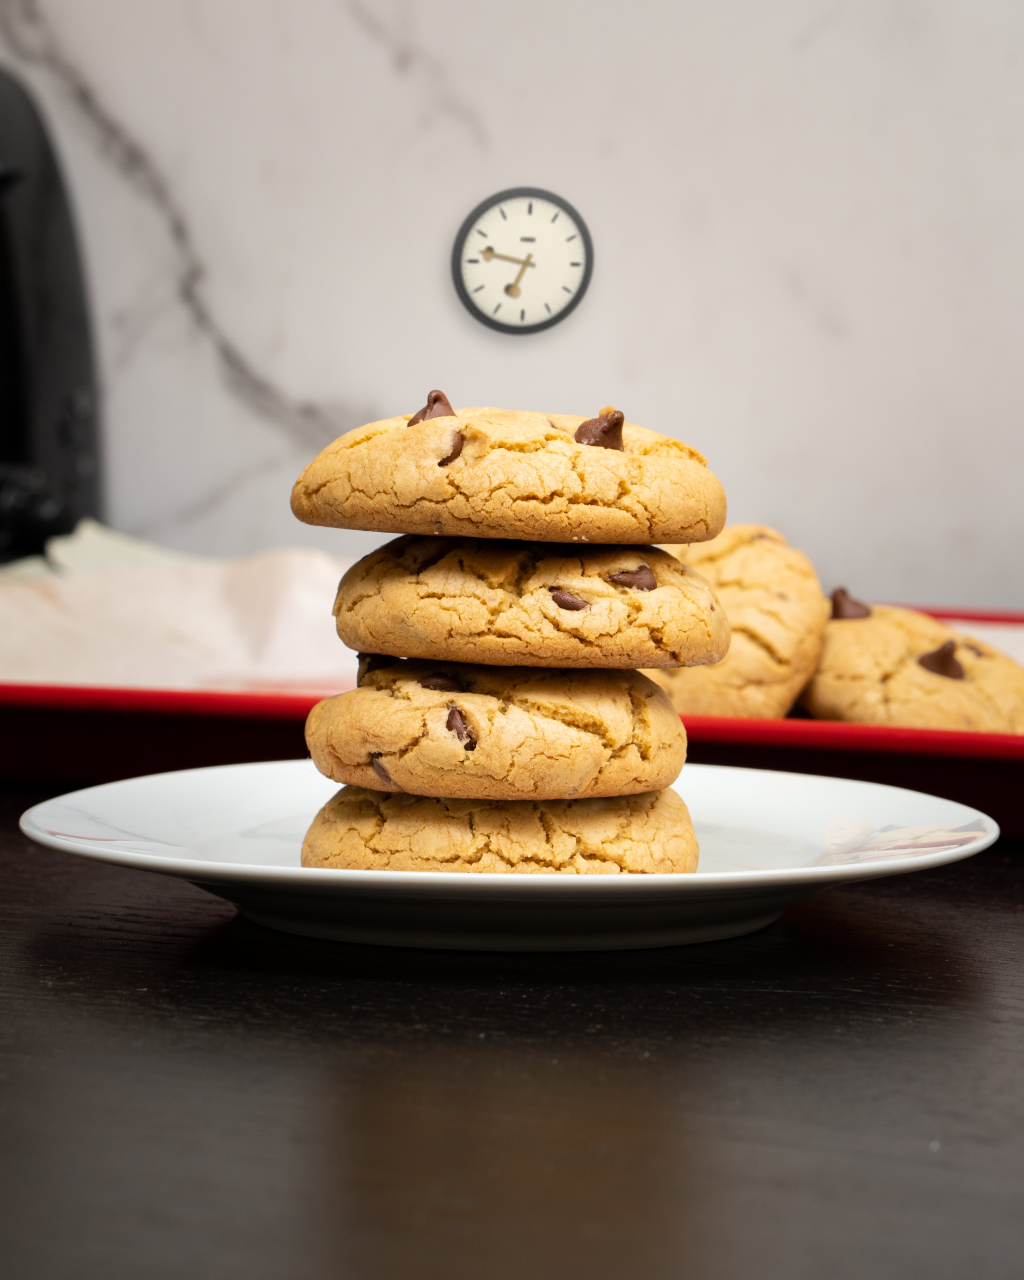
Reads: 6:47
